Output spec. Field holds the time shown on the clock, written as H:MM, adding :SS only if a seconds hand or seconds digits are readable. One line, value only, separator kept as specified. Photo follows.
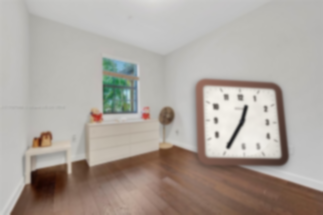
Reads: 12:35
